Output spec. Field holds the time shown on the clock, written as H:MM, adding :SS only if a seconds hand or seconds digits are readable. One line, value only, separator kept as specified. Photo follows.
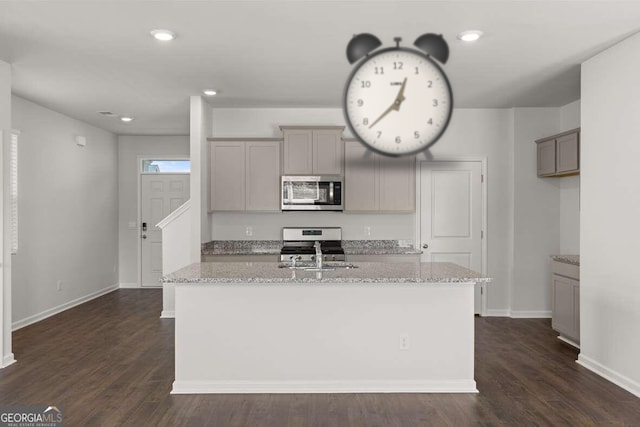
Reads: 12:38
